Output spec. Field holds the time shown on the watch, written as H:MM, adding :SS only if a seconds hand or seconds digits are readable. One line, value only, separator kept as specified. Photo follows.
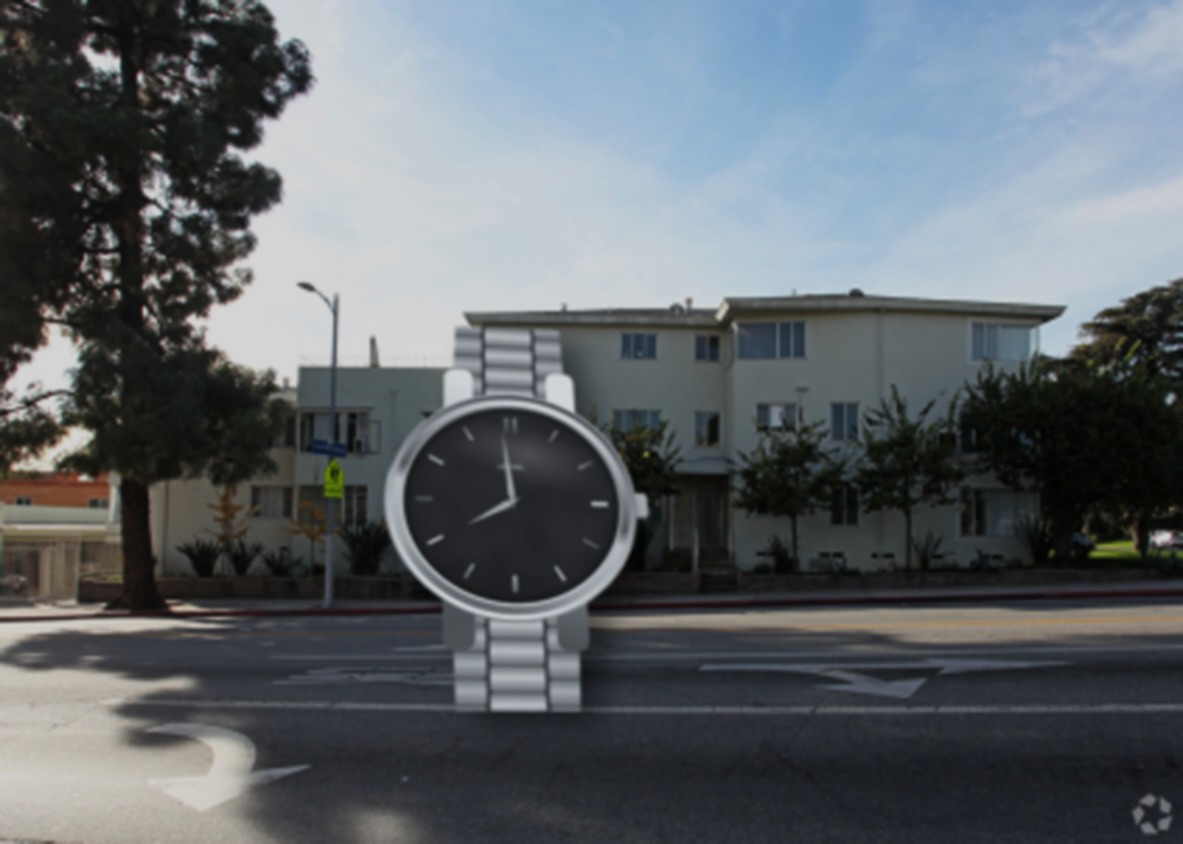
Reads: 7:59
